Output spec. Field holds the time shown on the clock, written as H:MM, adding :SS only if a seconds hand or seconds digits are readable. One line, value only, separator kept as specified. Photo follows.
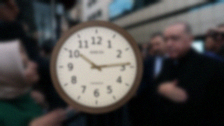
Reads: 10:14
